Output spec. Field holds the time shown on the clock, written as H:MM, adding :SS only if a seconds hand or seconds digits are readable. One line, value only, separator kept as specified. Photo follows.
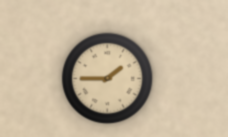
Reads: 1:45
